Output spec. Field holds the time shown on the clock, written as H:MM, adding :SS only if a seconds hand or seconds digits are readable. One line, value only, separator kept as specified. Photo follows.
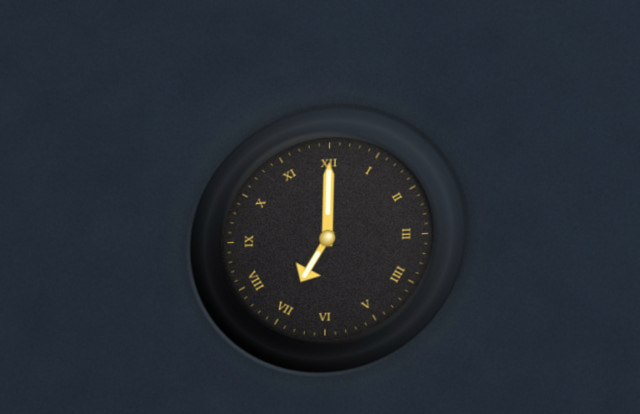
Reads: 7:00
